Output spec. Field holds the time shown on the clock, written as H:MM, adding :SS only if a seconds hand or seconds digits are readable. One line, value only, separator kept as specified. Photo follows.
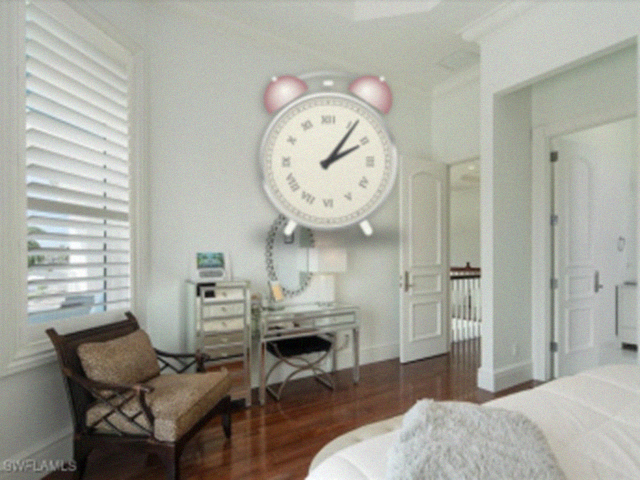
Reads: 2:06
